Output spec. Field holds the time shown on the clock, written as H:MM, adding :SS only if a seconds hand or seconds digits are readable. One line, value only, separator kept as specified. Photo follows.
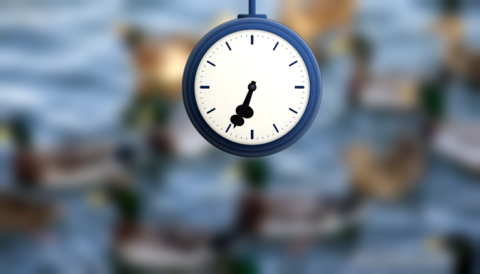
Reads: 6:34
